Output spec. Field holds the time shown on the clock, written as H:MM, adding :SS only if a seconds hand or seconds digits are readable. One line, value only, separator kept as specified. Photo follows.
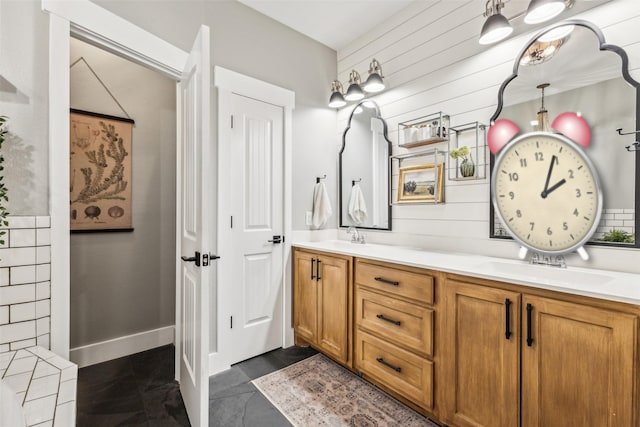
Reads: 2:04
